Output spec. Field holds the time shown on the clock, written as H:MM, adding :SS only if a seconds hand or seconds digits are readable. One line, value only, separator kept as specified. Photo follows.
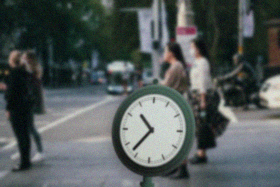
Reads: 10:37
